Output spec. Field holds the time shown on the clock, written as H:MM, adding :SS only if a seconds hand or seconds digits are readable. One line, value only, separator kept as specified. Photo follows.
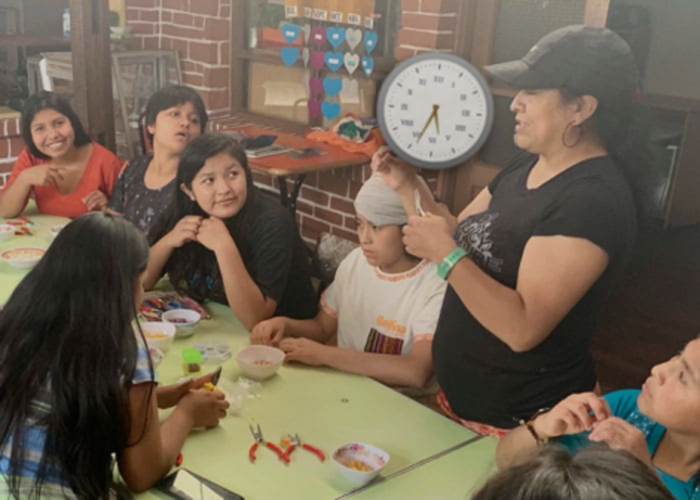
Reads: 5:34
